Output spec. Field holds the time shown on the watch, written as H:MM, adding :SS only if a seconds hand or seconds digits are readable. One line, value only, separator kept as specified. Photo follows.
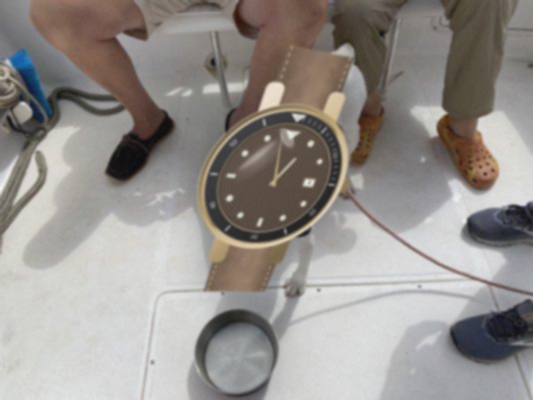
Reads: 12:58
